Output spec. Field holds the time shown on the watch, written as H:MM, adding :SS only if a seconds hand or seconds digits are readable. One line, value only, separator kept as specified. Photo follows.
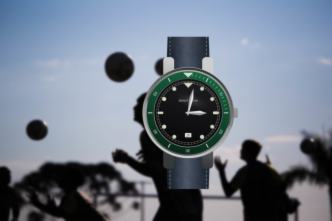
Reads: 3:02
